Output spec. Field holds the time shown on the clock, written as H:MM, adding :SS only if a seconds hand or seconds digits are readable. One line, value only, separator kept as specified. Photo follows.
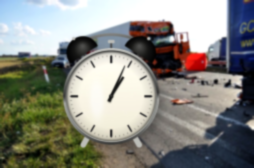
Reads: 1:04
